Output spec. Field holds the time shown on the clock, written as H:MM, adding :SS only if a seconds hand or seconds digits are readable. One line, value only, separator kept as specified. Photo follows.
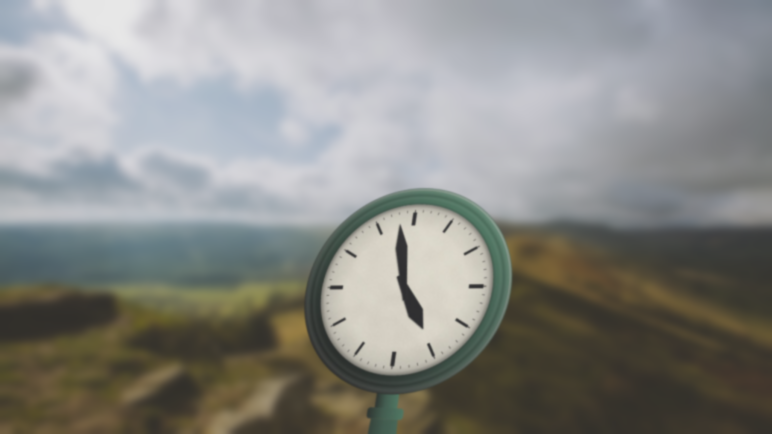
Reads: 4:58
